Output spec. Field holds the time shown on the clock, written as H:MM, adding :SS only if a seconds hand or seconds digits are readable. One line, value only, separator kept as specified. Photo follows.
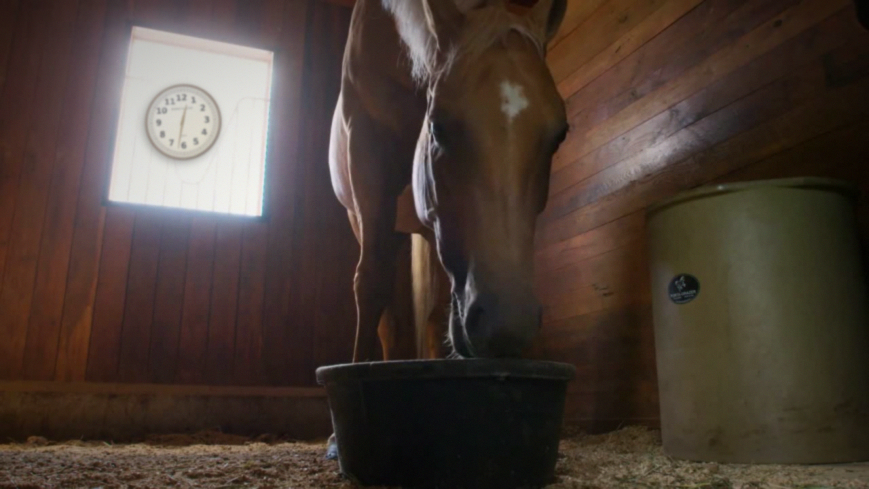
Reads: 12:32
